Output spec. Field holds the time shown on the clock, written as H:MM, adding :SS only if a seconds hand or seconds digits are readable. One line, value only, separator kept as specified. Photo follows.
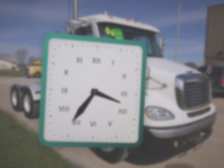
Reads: 3:36
